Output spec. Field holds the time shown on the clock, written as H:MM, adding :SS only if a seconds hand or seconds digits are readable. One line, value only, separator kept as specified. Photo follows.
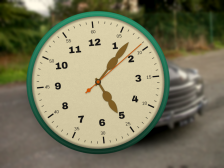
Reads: 5:07:09
